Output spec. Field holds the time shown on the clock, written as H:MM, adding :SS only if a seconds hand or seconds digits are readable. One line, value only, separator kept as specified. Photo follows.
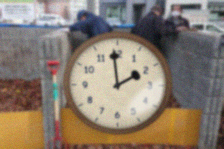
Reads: 1:59
